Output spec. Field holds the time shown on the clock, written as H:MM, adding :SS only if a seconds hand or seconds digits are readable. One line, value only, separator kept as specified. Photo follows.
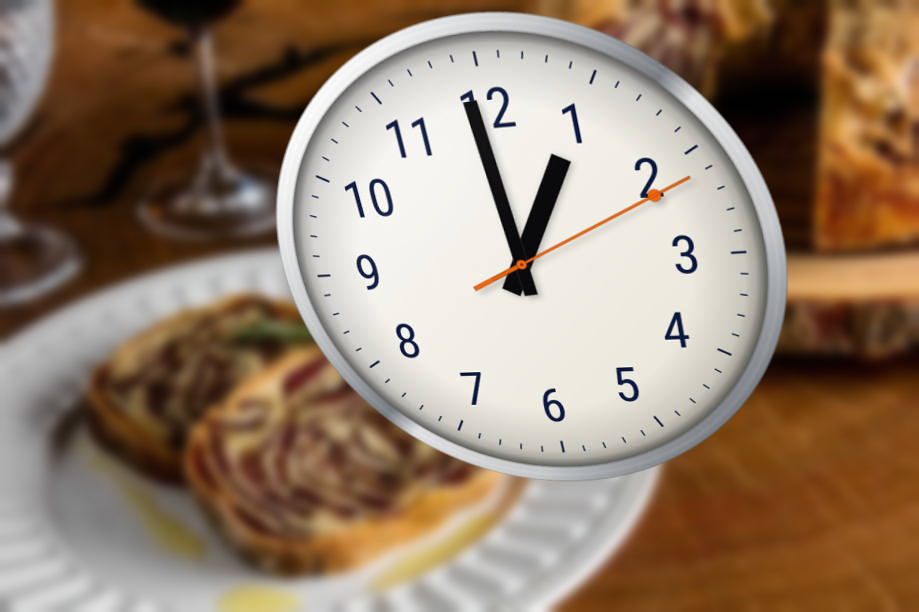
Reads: 12:59:11
